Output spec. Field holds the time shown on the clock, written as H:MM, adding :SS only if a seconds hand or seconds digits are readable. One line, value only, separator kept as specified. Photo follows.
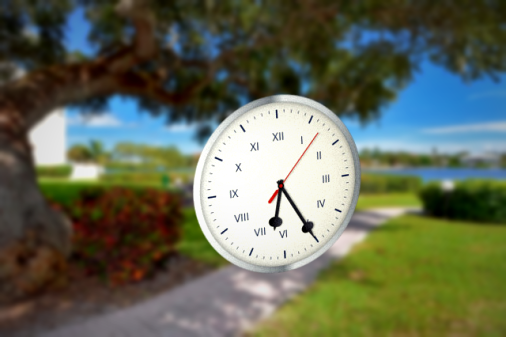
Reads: 6:25:07
